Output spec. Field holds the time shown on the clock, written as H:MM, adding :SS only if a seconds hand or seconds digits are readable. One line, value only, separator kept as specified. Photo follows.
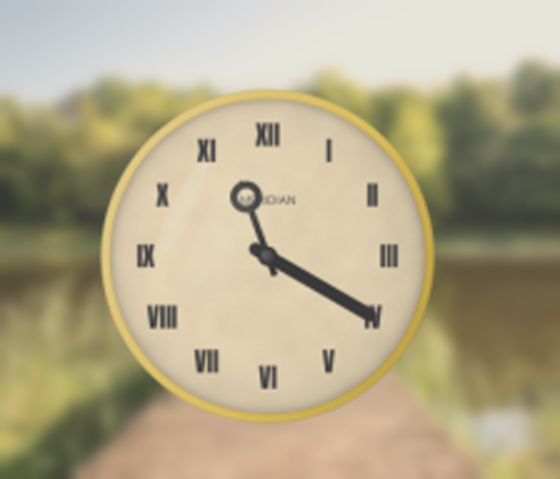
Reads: 11:20
